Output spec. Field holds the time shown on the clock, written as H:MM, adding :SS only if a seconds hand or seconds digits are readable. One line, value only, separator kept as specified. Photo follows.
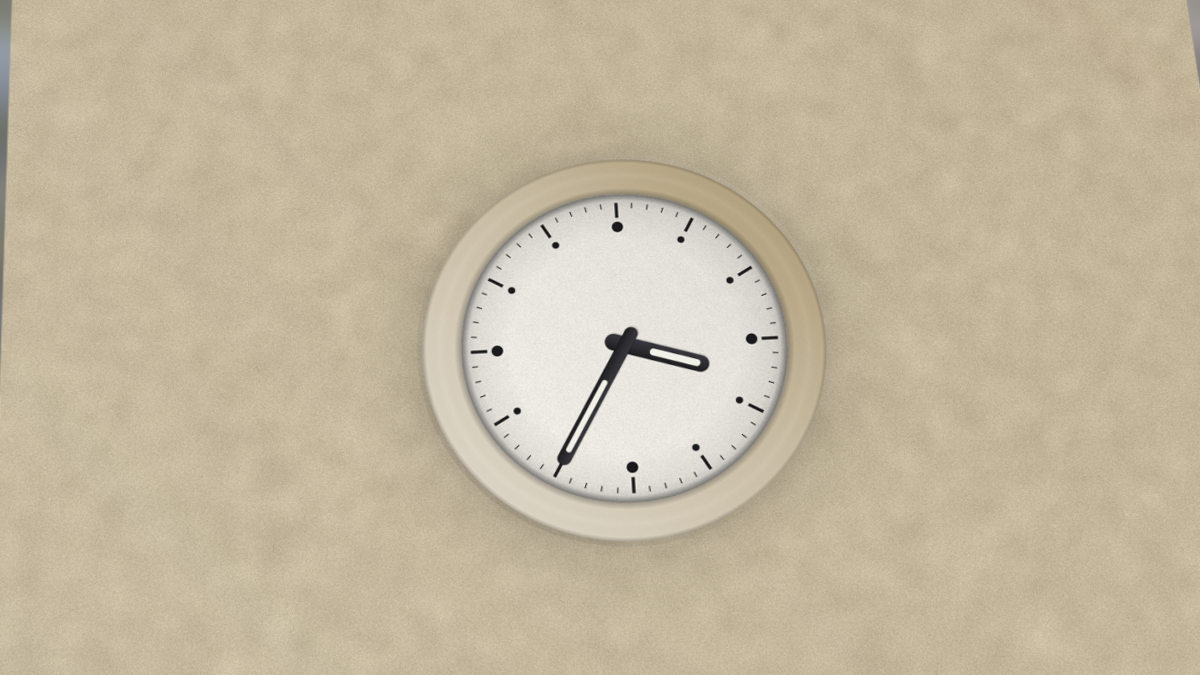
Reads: 3:35
